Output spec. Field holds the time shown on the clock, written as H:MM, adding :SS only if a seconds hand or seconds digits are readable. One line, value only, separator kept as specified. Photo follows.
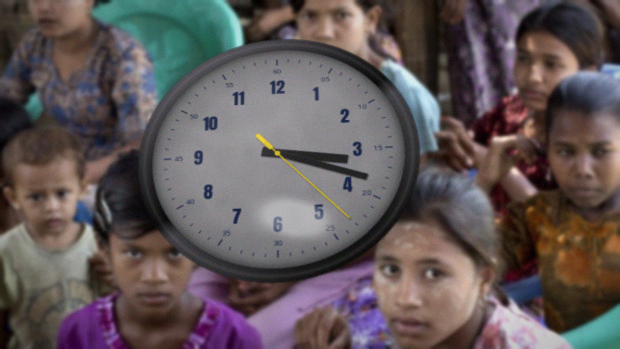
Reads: 3:18:23
